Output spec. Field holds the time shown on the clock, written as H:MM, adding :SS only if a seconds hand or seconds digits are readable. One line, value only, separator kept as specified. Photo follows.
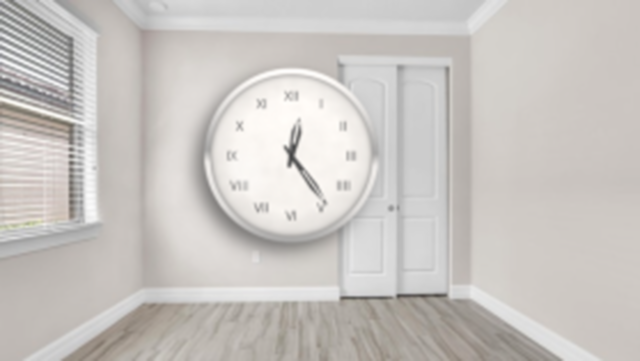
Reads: 12:24
